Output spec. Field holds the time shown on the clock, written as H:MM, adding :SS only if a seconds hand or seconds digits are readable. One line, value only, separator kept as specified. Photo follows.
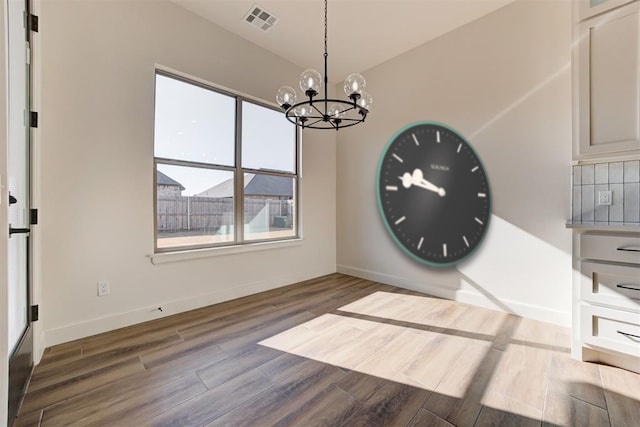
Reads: 9:47
